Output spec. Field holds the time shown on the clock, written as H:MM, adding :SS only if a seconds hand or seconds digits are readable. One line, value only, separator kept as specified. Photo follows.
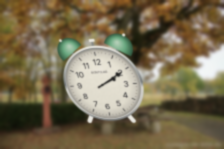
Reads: 2:10
